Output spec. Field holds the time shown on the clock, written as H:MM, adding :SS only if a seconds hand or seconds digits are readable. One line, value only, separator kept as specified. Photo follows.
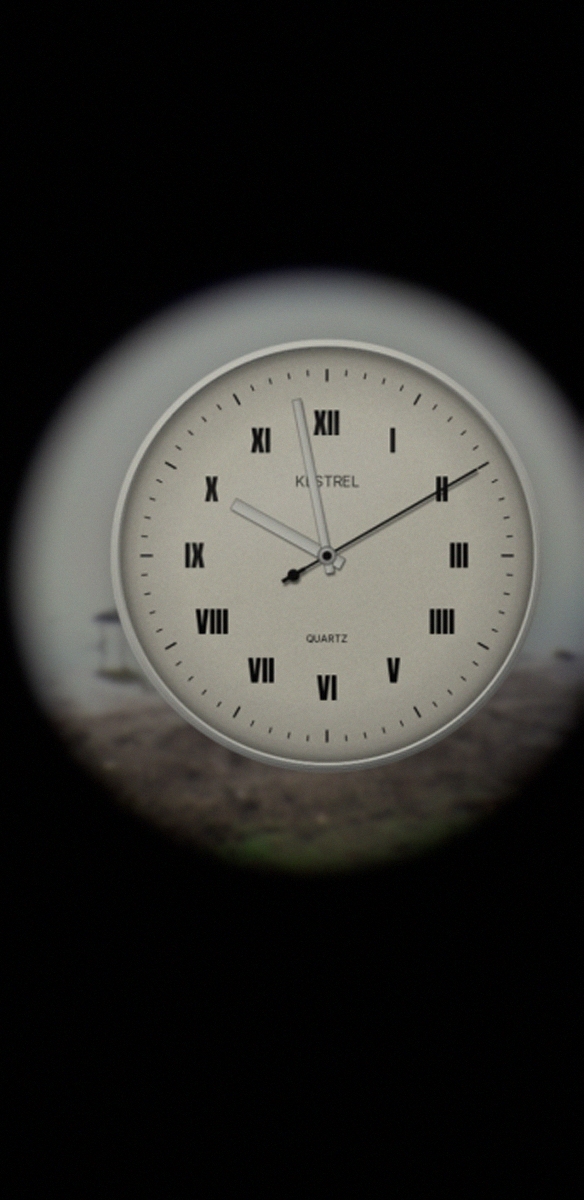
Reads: 9:58:10
